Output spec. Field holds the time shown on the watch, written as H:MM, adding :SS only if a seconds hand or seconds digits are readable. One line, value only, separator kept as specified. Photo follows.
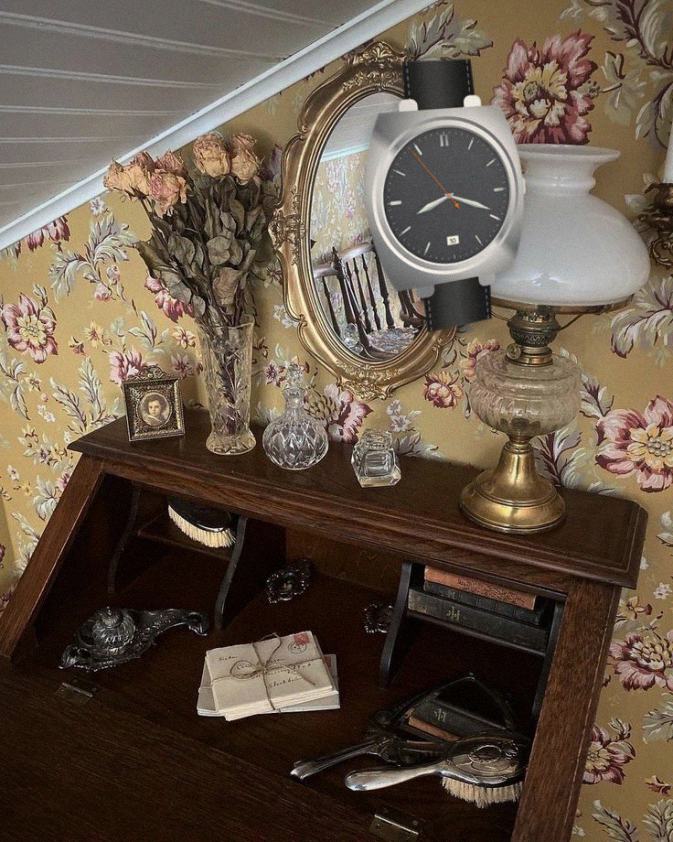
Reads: 8:18:54
